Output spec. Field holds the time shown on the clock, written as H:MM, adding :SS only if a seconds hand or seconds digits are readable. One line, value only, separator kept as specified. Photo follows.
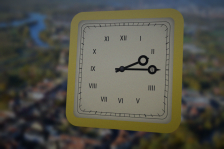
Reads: 2:15
